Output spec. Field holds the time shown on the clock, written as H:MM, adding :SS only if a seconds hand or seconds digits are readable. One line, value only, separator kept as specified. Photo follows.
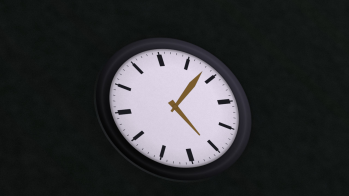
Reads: 5:08
